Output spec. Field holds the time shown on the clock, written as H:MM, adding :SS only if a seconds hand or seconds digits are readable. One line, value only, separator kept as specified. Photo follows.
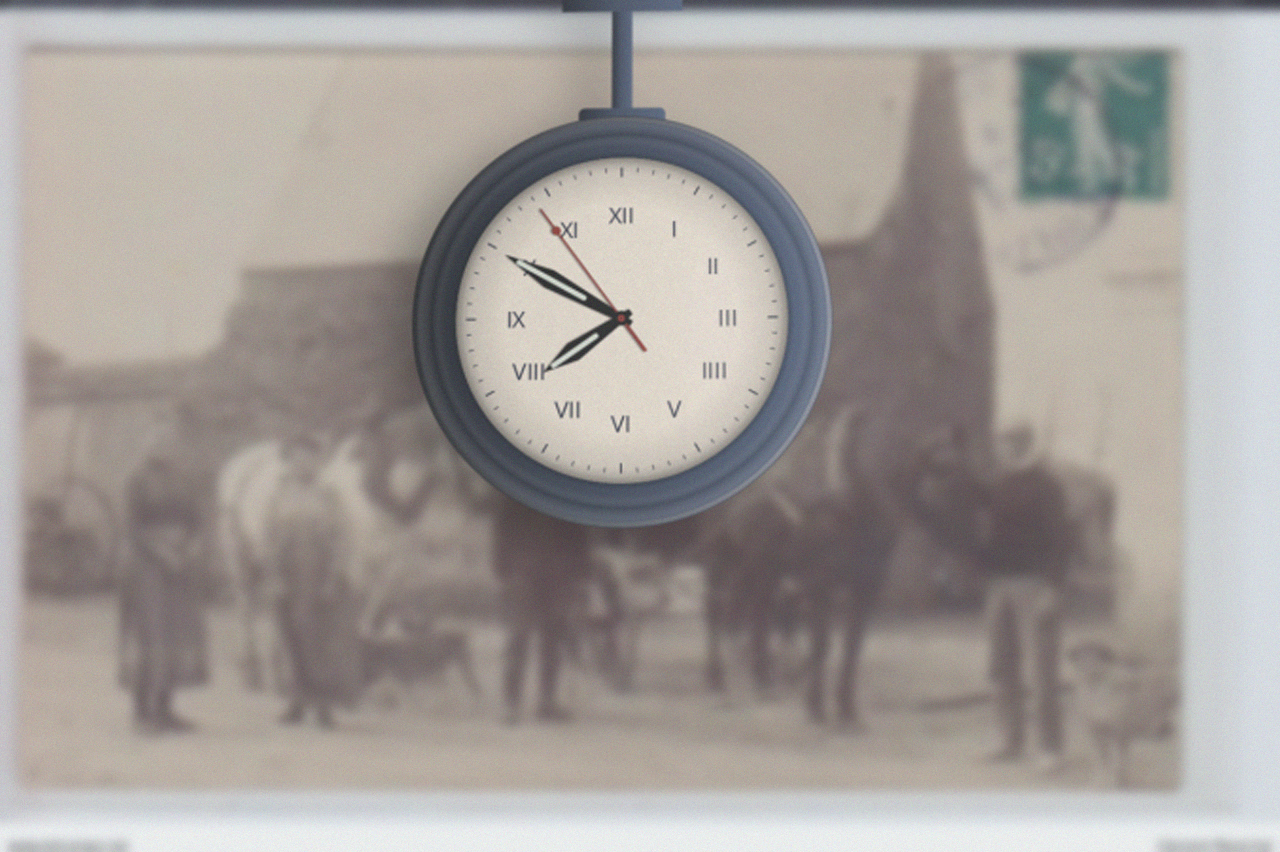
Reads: 7:49:54
